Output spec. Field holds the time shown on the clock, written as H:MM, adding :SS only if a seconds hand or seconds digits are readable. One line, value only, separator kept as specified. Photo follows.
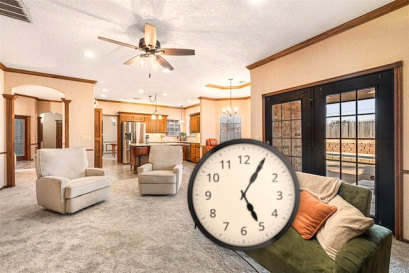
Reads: 5:05
